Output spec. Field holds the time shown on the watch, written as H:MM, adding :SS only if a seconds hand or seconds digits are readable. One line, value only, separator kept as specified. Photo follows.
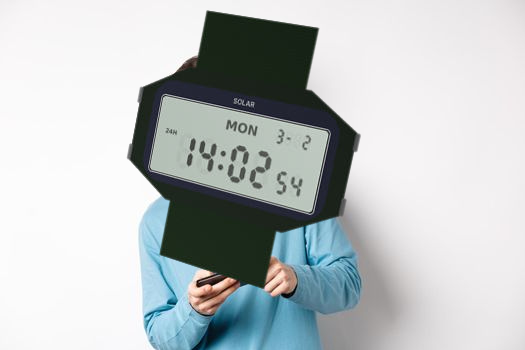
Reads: 14:02:54
